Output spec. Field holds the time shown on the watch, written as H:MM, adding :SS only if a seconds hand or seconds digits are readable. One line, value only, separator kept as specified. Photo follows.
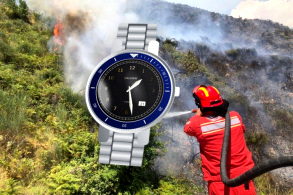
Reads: 1:28
